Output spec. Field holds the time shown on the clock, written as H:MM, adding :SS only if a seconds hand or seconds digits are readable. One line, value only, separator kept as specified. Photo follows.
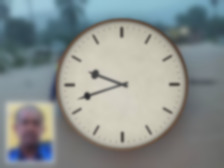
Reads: 9:42
